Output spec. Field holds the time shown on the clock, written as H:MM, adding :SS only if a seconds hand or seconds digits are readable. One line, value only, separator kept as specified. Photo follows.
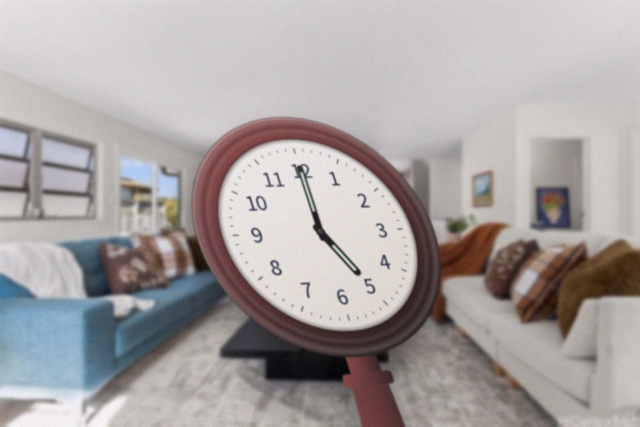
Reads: 5:00
